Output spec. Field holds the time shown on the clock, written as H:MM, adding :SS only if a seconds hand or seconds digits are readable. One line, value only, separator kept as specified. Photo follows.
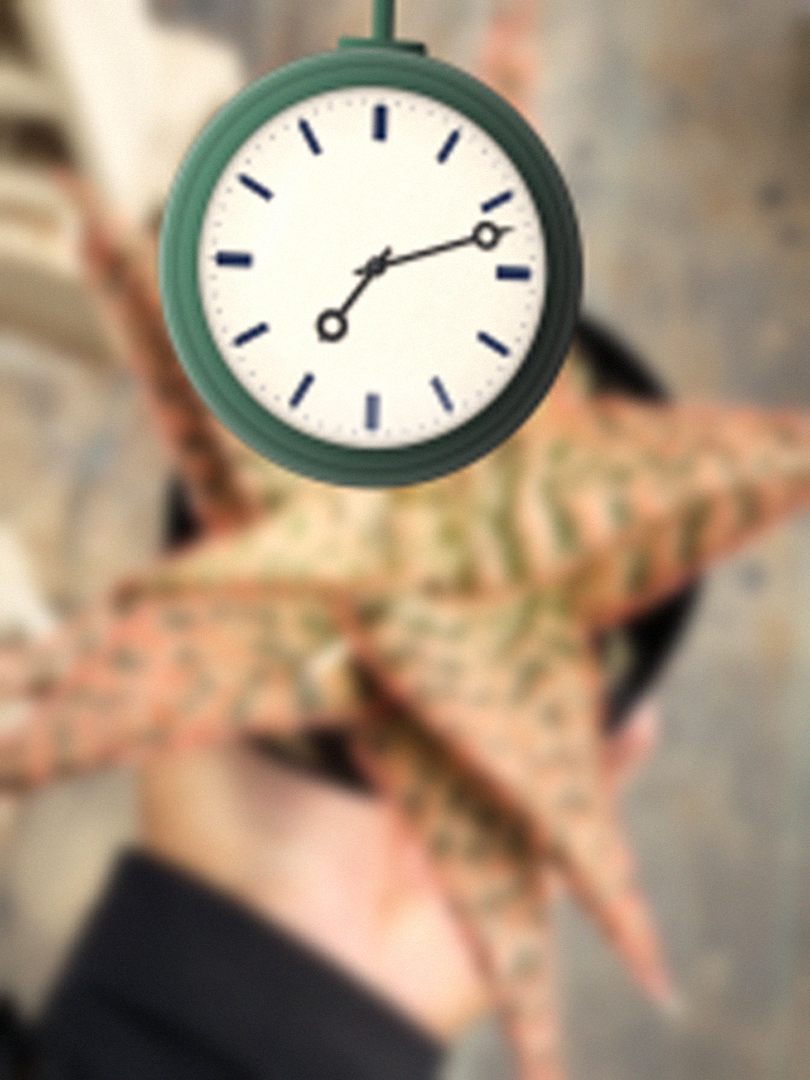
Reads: 7:12
